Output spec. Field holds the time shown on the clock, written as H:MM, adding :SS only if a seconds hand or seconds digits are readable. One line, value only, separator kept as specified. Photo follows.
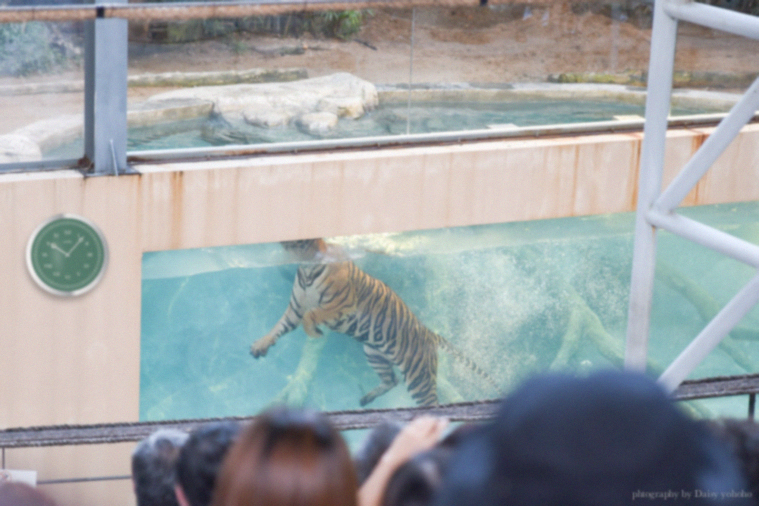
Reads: 10:07
